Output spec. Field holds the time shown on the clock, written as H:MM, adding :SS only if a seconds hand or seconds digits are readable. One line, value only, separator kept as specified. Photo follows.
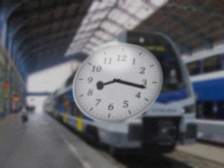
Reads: 8:17
